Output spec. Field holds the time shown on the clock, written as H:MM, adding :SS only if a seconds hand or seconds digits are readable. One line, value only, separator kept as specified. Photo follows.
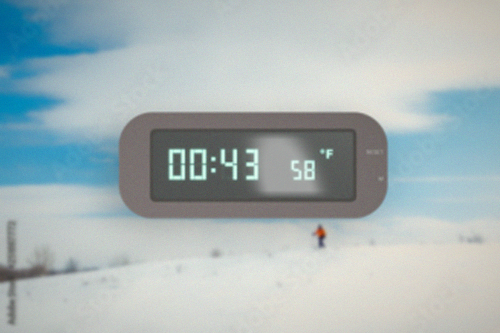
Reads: 0:43
